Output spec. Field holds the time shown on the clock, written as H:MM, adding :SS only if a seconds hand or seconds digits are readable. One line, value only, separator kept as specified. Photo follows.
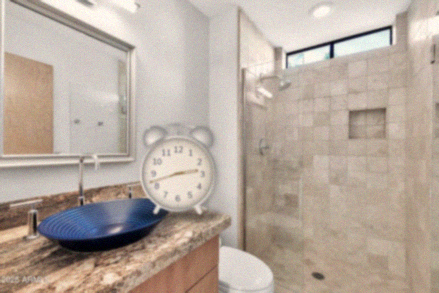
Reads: 2:42
